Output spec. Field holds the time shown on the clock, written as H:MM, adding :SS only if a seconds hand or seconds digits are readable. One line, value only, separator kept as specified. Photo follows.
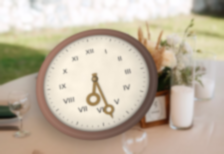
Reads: 6:28
